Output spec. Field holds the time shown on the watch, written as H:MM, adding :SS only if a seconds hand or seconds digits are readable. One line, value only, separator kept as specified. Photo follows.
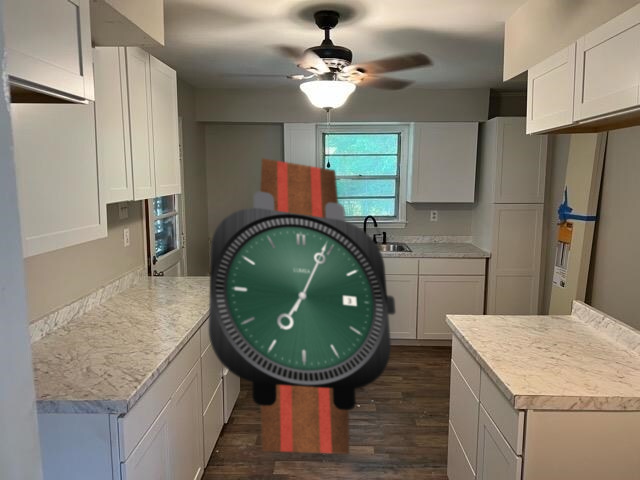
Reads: 7:04:04
